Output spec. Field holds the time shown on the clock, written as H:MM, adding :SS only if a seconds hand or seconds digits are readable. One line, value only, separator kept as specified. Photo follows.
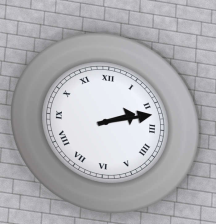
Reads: 2:12
